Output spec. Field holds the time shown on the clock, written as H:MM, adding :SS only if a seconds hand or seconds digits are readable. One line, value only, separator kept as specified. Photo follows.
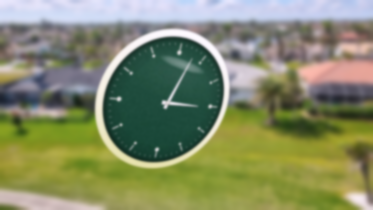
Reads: 3:03
